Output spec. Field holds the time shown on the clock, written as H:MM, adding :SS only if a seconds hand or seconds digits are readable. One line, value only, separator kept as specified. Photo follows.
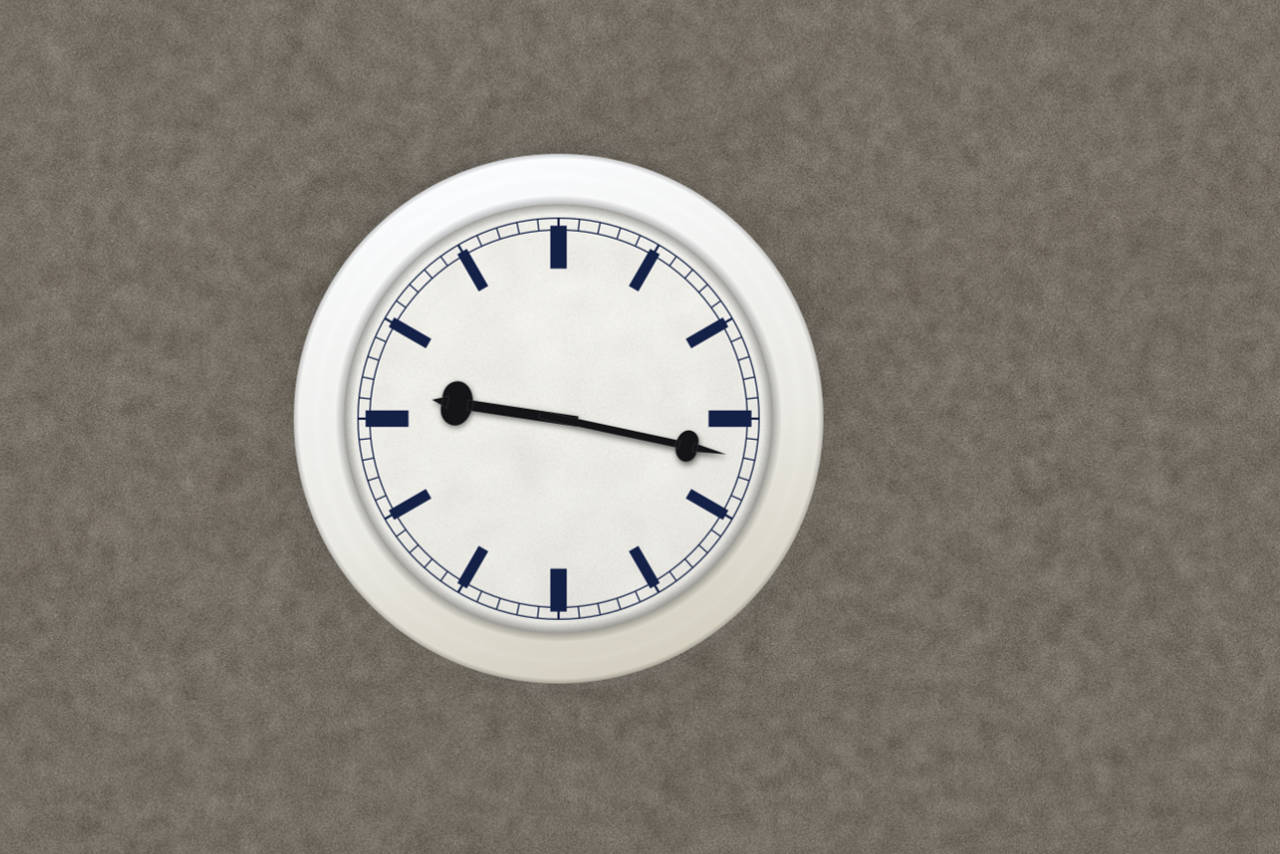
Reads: 9:17
